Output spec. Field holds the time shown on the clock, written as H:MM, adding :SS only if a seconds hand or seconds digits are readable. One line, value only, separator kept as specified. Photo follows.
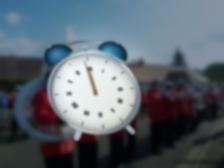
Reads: 11:59
